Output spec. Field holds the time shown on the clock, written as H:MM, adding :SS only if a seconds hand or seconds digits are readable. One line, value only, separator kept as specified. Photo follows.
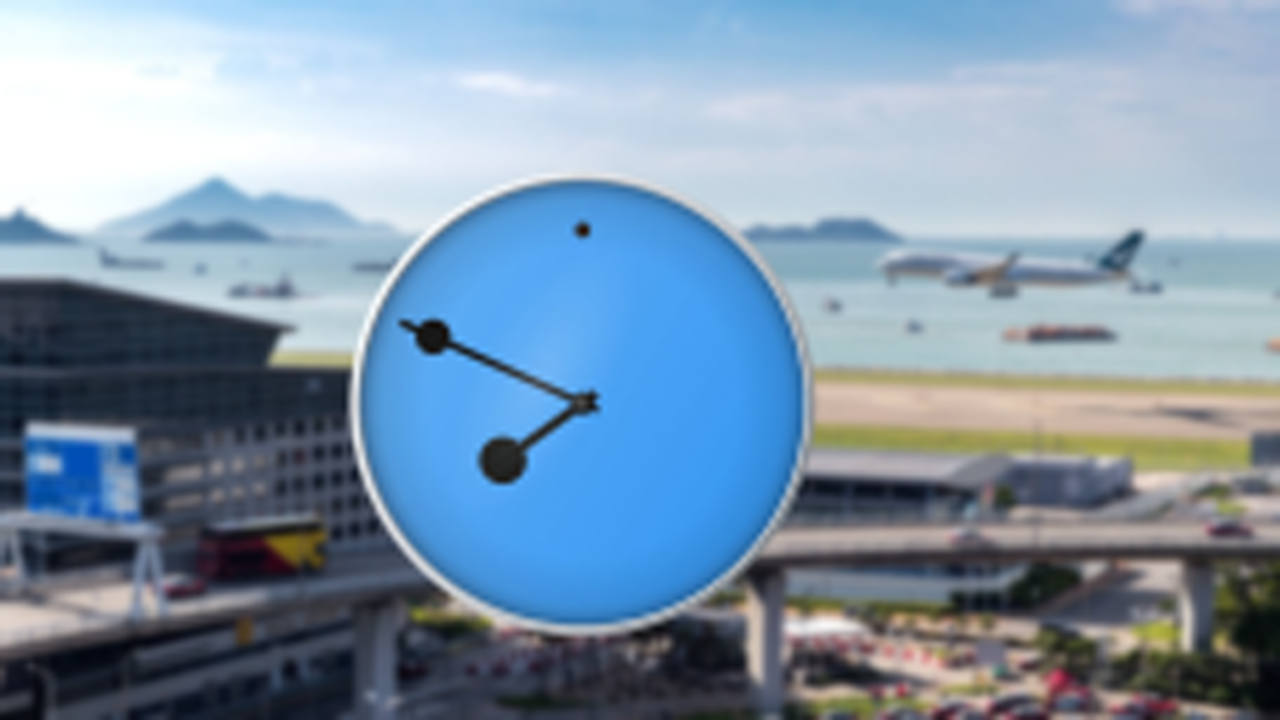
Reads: 7:49
